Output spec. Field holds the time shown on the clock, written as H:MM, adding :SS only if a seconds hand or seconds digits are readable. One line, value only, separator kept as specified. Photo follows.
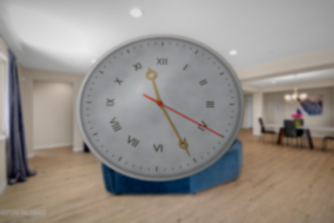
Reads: 11:25:20
